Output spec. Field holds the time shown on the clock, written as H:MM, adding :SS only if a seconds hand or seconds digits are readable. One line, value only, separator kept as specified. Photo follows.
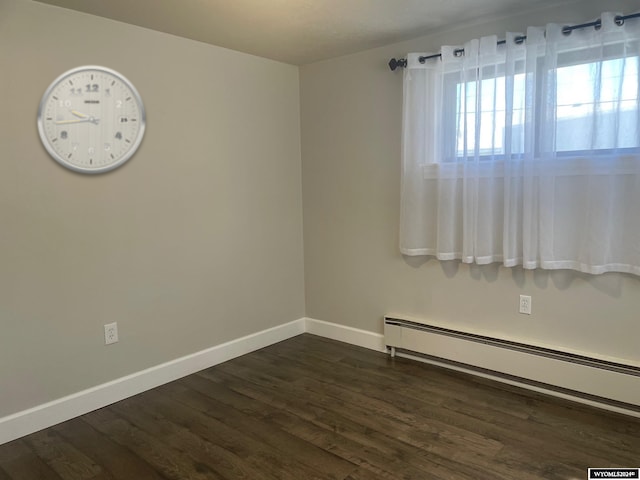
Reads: 9:44
